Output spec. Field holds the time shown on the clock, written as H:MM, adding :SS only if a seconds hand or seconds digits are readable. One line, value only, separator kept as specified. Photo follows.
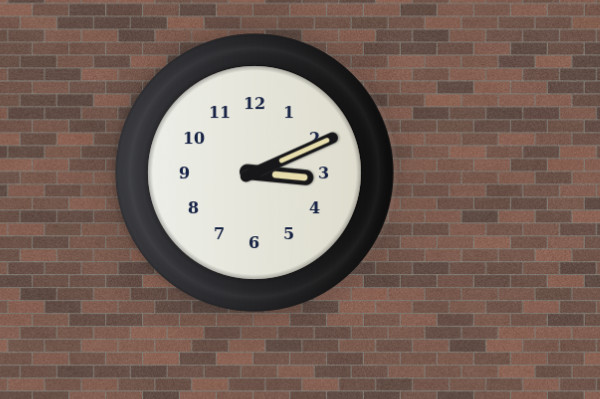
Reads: 3:11
